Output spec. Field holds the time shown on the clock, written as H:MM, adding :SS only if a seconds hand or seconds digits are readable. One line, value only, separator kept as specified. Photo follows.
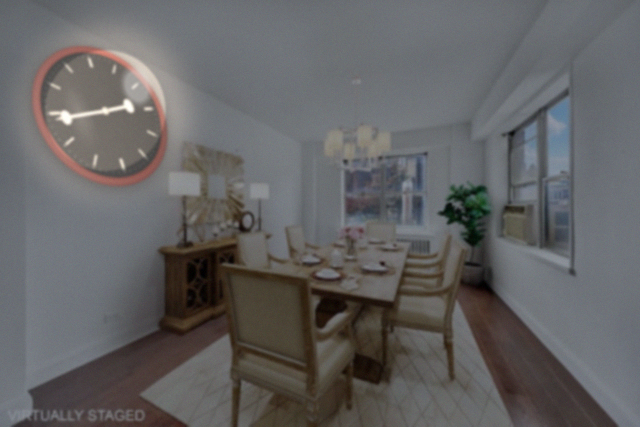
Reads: 2:44
